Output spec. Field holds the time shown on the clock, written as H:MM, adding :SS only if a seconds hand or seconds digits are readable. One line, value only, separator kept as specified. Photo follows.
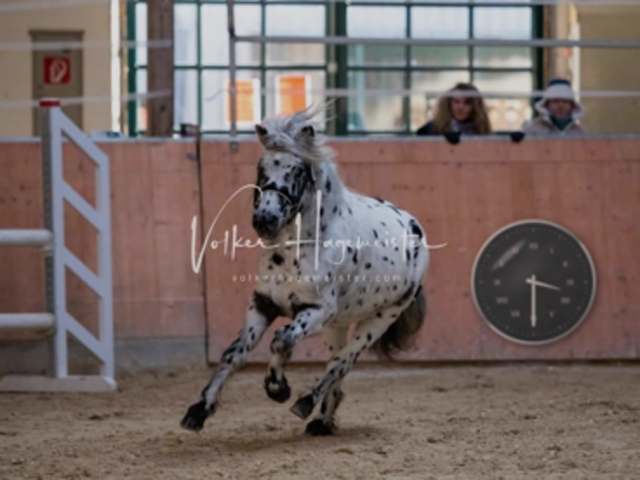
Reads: 3:30
